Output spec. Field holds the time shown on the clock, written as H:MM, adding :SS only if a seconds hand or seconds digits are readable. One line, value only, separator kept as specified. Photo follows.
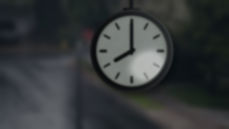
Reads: 8:00
